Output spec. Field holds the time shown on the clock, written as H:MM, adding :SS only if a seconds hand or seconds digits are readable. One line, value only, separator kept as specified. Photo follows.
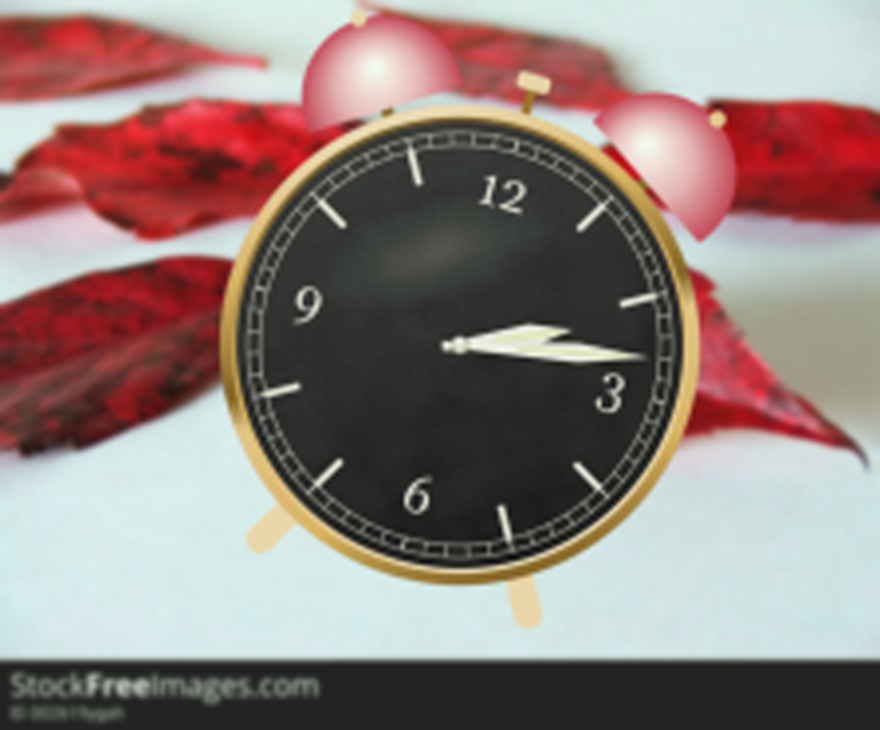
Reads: 2:13
